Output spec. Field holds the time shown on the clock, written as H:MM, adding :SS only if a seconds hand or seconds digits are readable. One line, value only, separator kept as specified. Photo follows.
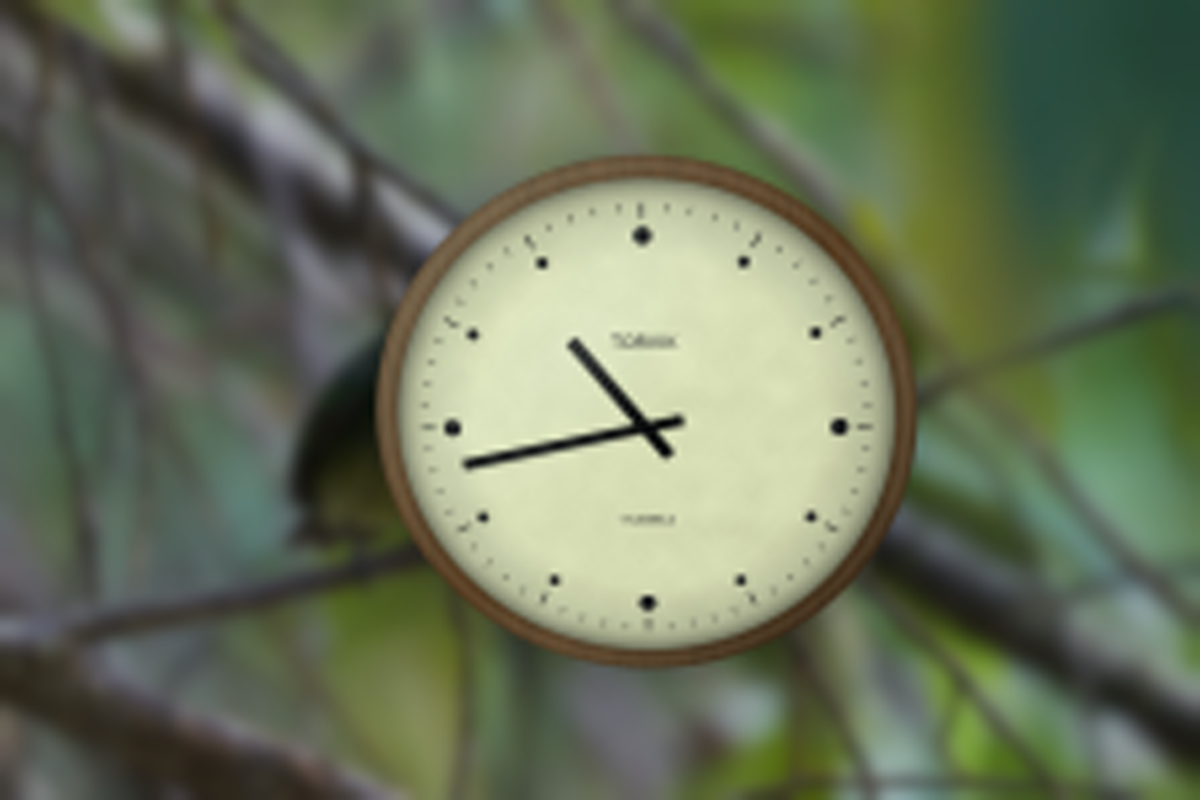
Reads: 10:43
